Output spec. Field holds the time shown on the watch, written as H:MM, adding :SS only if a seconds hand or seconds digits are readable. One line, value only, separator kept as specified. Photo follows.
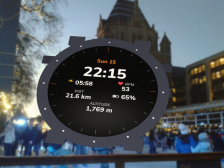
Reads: 22:15
